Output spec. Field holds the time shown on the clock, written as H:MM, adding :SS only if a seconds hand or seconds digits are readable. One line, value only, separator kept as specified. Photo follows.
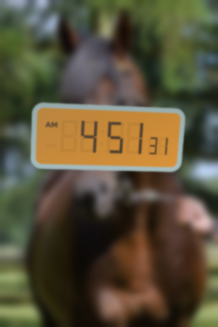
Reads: 4:51:31
